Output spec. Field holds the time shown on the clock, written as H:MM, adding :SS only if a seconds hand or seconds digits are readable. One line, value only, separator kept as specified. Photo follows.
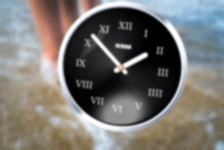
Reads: 1:52
